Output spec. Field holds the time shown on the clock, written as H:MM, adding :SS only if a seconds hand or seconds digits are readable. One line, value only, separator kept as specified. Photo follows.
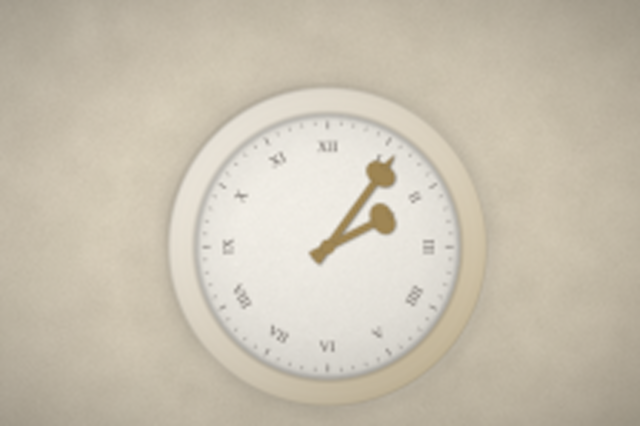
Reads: 2:06
